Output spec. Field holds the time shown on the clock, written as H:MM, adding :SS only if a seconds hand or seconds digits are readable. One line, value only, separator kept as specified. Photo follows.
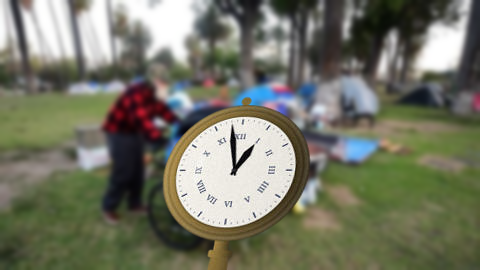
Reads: 12:58
